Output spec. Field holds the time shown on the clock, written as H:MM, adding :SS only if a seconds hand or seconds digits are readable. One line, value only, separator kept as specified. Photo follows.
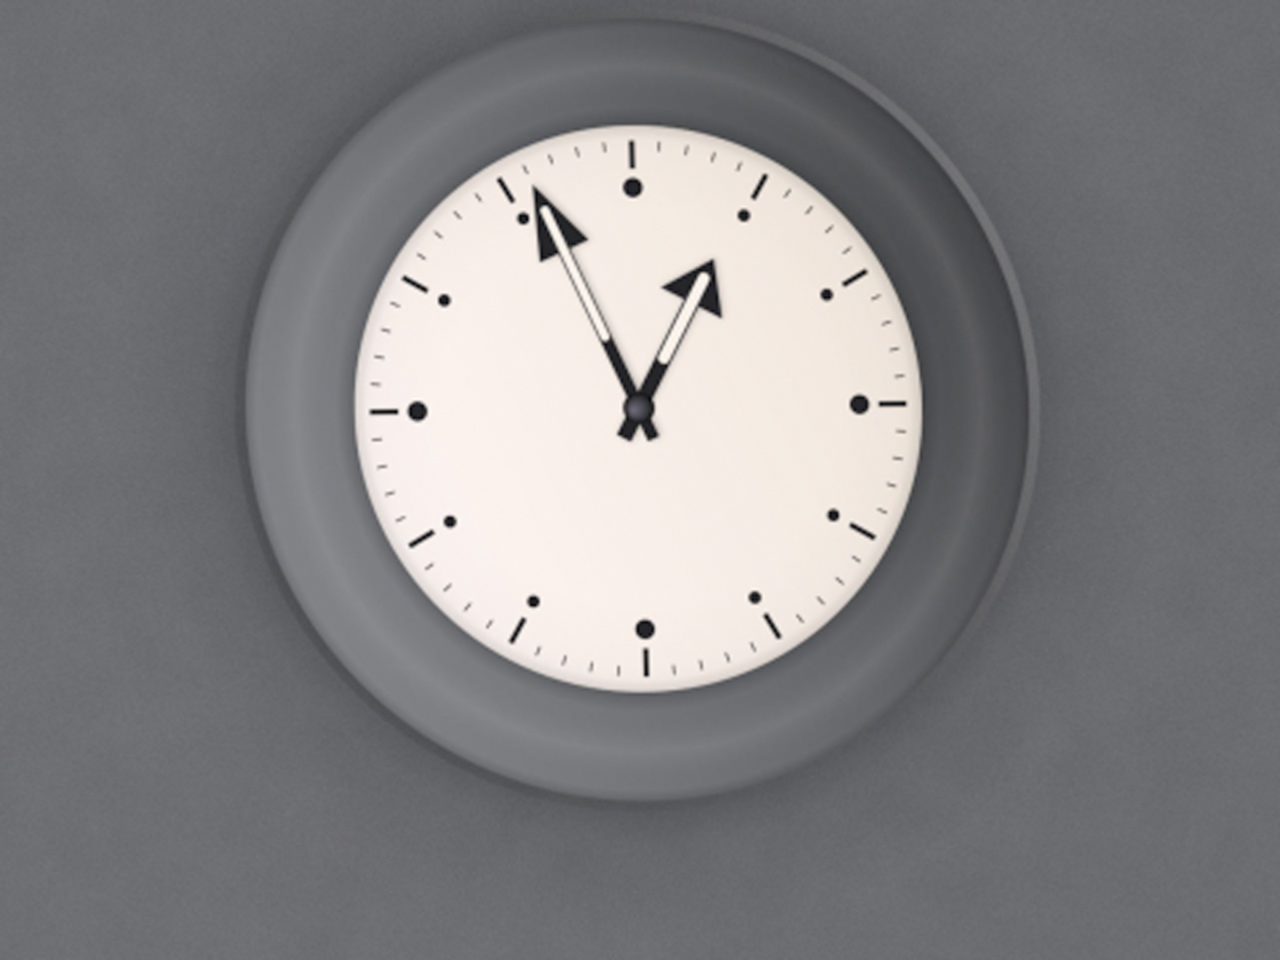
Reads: 12:56
